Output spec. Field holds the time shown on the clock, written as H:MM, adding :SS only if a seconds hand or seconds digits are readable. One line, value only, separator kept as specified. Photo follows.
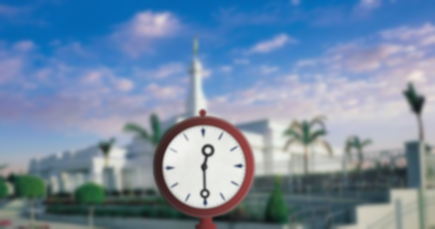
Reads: 12:30
